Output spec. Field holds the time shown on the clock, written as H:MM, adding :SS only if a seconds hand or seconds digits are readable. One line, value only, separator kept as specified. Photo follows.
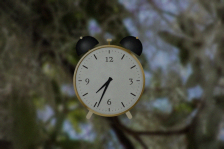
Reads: 7:34
